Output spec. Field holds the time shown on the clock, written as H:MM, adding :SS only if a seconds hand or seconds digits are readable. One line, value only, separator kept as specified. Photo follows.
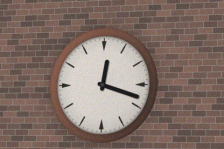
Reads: 12:18
